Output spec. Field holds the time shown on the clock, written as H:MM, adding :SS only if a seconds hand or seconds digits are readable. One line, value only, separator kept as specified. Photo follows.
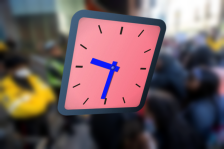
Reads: 9:31
